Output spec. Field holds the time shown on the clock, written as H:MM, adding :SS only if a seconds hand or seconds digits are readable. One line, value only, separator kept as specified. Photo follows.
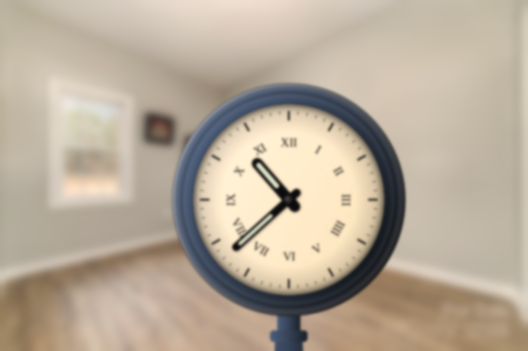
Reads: 10:38
